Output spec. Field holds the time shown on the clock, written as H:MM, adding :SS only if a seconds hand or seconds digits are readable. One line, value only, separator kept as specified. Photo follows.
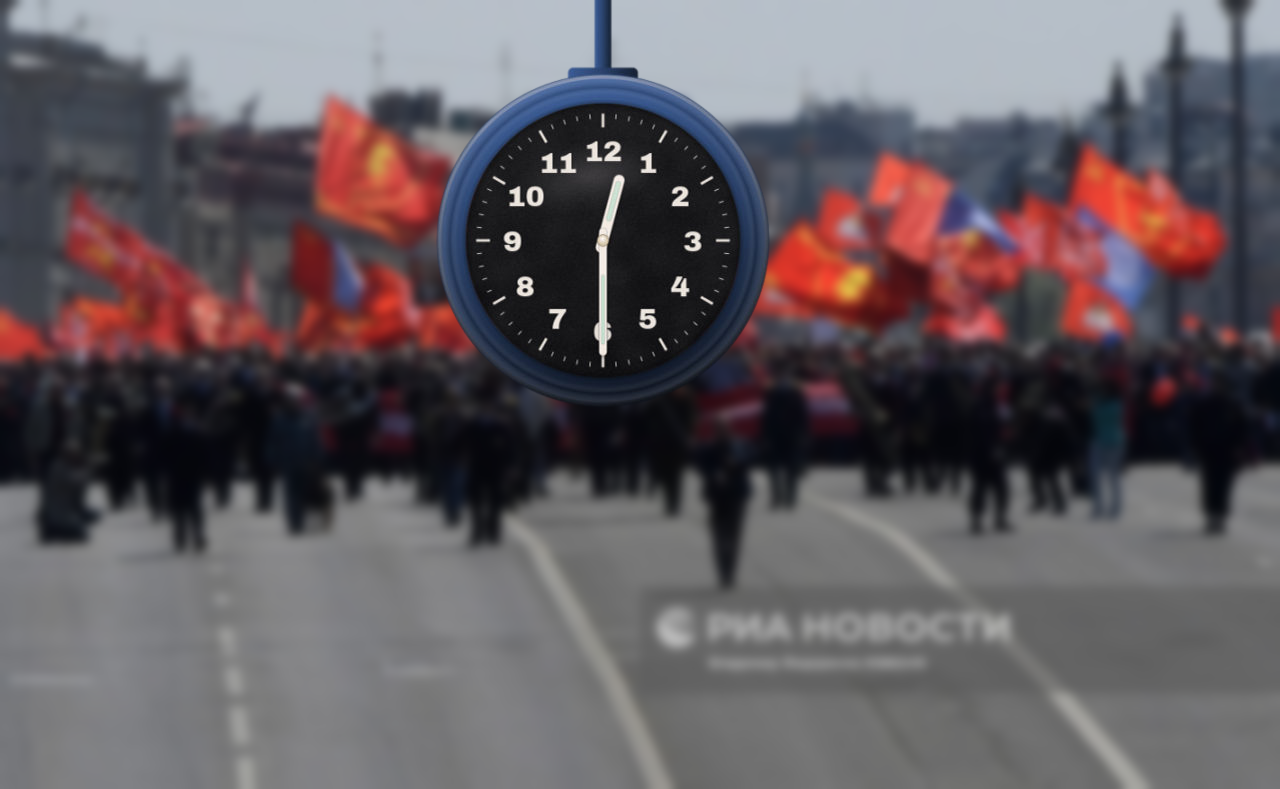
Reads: 12:30
